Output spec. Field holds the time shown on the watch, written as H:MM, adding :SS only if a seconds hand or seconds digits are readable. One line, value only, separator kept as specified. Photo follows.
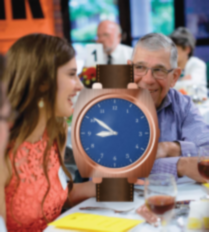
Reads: 8:51
